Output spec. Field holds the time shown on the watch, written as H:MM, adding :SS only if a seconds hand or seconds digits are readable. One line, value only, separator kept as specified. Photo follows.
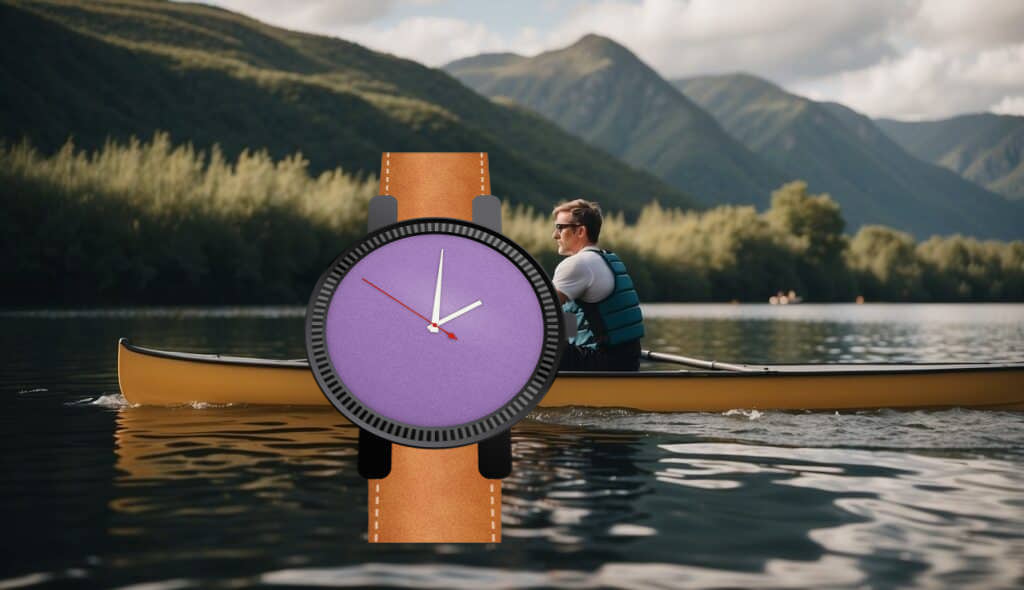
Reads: 2:00:51
